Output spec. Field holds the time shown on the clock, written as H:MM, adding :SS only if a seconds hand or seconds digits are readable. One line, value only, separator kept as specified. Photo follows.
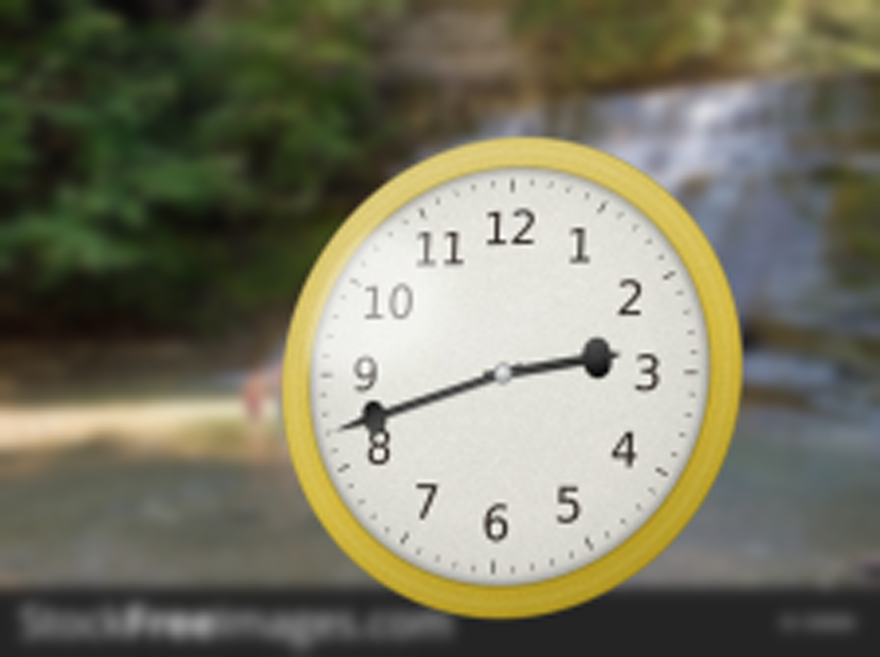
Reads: 2:42
